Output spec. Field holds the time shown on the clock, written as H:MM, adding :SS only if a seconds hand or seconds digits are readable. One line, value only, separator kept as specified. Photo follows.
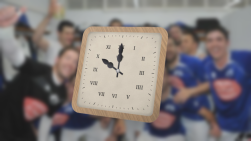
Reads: 10:00
